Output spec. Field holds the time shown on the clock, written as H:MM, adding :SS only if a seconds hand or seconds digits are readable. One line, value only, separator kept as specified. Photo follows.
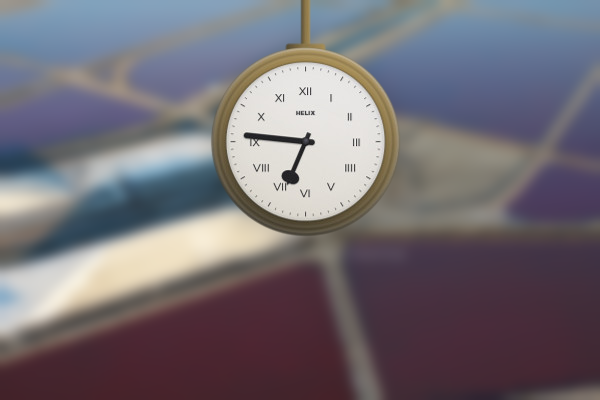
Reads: 6:46
